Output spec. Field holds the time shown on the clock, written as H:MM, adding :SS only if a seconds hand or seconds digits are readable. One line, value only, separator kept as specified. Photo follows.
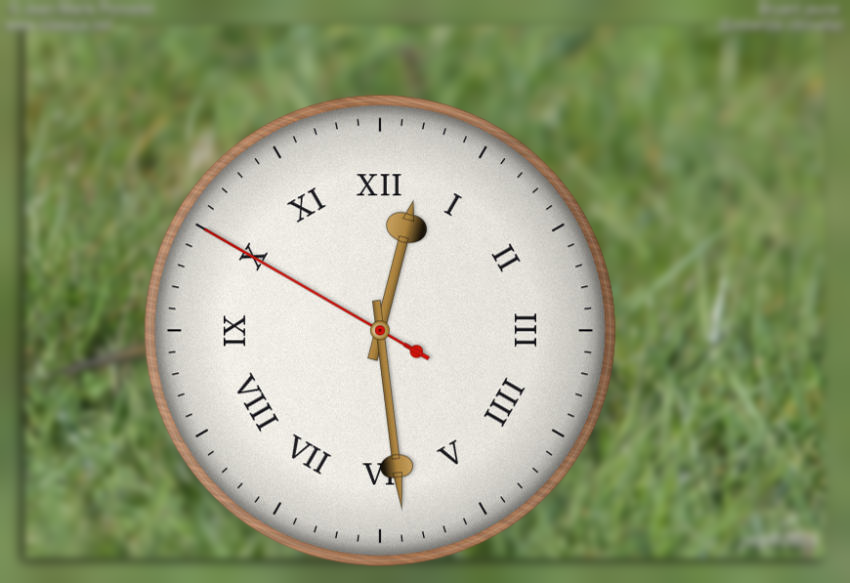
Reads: 12:28:50
